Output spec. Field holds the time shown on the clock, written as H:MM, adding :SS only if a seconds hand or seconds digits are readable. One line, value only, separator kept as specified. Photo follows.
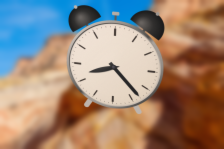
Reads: 8:23
